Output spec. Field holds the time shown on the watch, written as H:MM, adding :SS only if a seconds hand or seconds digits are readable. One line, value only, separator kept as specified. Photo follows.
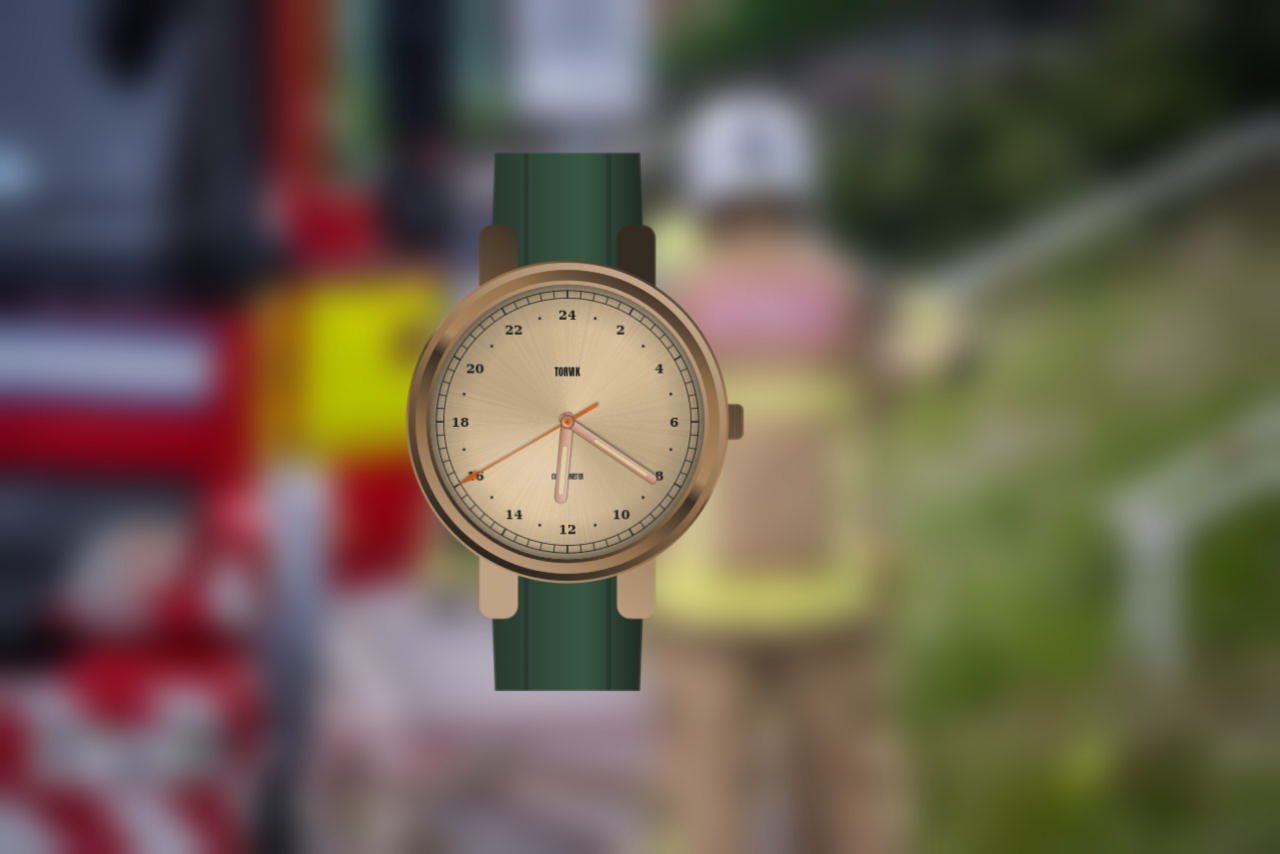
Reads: 12:20:40
